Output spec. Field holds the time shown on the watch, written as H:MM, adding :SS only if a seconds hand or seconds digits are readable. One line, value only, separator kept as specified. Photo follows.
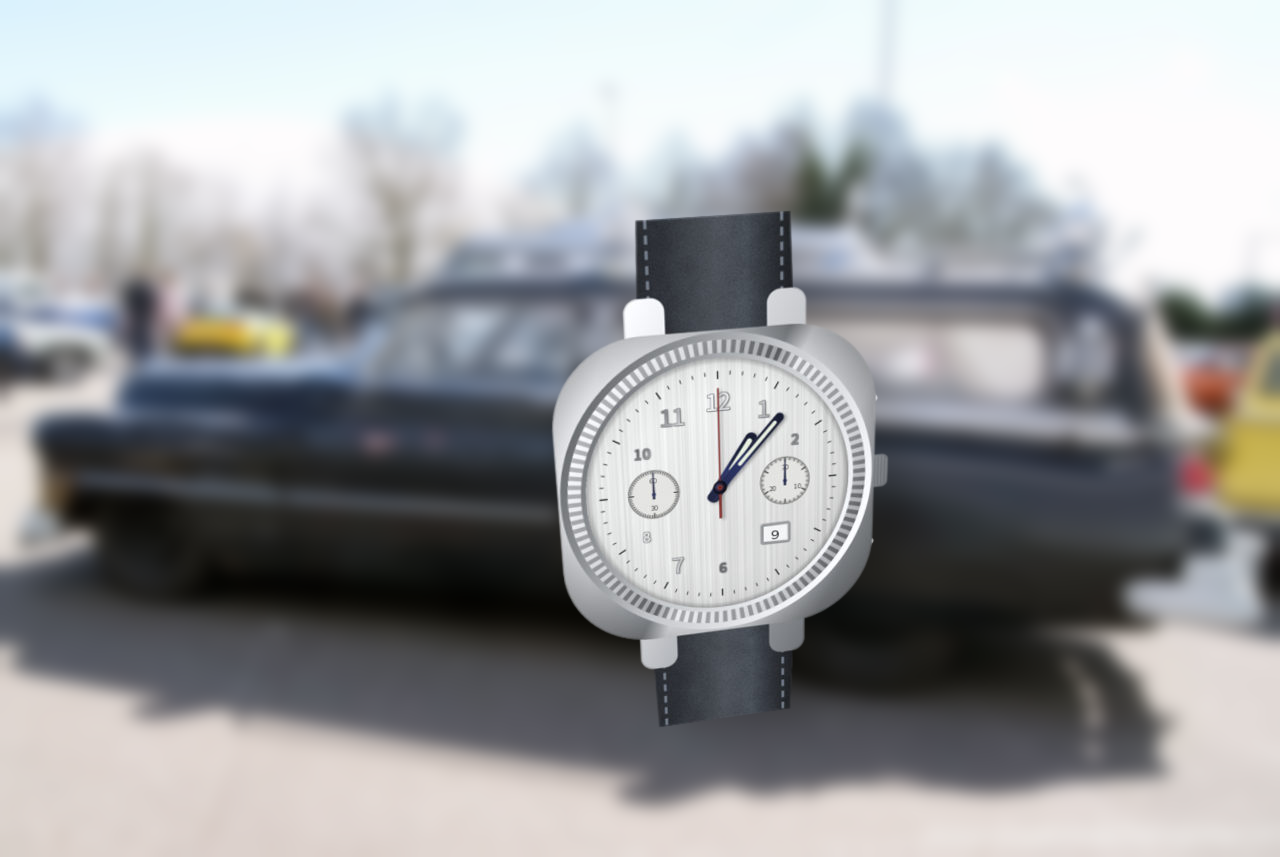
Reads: 1:07
